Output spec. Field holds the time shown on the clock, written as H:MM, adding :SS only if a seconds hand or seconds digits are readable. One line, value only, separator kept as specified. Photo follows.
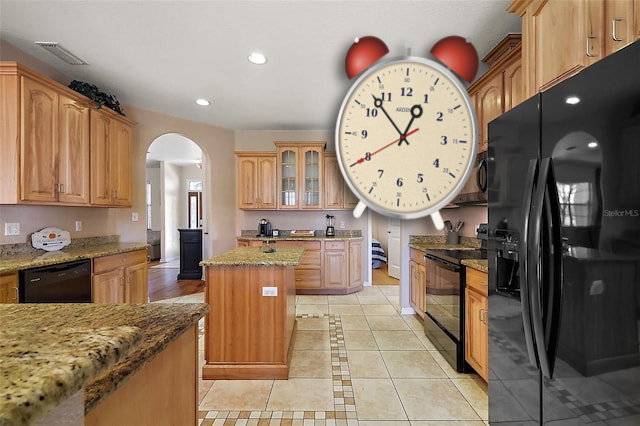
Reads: 12:52:40
